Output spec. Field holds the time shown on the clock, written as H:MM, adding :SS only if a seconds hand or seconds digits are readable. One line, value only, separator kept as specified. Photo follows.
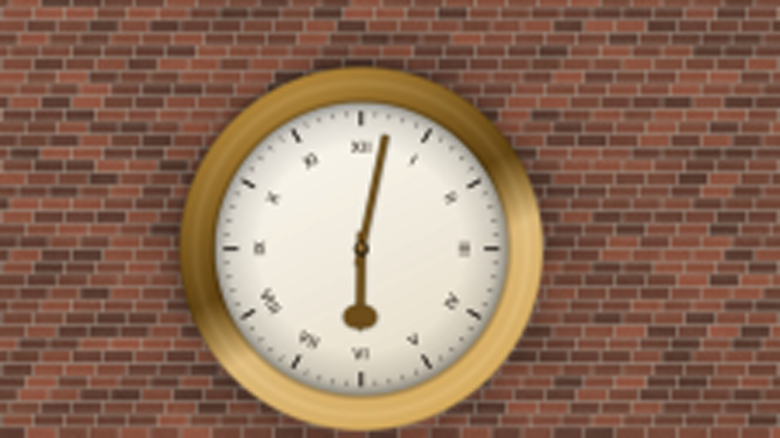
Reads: 6:02
